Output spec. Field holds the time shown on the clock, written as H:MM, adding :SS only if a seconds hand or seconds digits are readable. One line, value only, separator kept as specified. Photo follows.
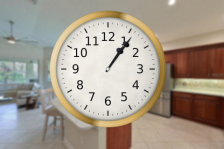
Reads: 1:06
